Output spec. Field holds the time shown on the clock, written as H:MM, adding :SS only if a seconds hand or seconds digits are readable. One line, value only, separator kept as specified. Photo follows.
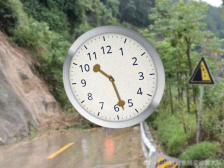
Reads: 10:28
